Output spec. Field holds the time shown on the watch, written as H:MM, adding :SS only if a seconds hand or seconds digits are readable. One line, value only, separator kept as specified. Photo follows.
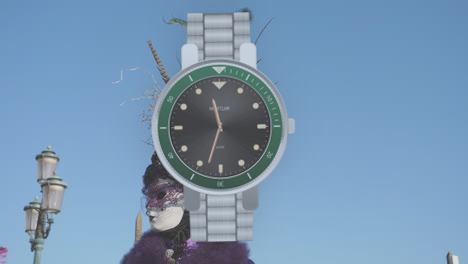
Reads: 11:33
